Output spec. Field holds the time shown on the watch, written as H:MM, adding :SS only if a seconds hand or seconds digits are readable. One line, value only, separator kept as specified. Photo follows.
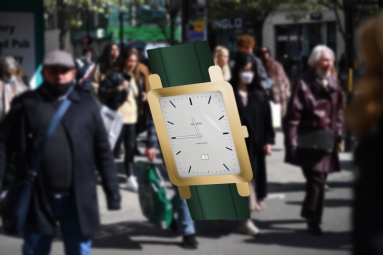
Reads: 11:45
